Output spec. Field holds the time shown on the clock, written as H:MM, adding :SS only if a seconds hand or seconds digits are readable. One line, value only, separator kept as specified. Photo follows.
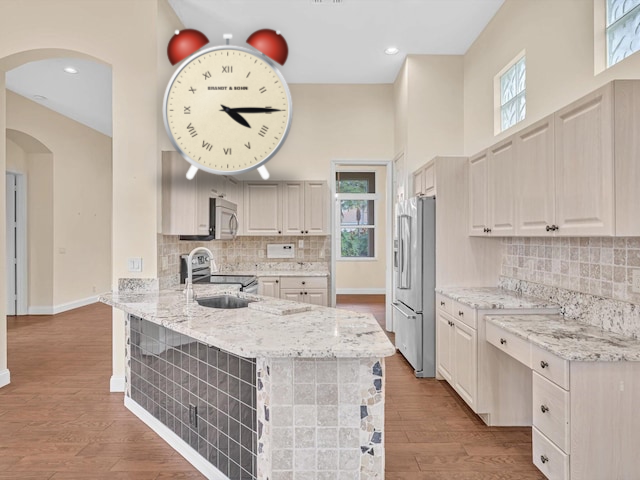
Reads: 4:15
